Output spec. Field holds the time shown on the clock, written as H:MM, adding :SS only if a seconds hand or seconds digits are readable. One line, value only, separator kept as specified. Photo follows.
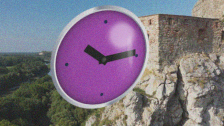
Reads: 10:14
